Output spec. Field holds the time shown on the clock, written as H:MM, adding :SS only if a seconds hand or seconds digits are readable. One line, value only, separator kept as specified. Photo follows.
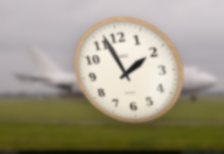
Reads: 1:57
